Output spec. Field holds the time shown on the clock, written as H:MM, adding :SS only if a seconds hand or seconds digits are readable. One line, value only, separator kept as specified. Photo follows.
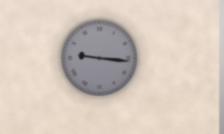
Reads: 9:16
